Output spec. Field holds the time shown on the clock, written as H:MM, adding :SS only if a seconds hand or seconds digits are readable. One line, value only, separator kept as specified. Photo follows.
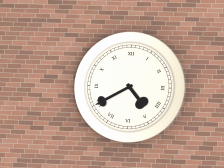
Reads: 4:40
